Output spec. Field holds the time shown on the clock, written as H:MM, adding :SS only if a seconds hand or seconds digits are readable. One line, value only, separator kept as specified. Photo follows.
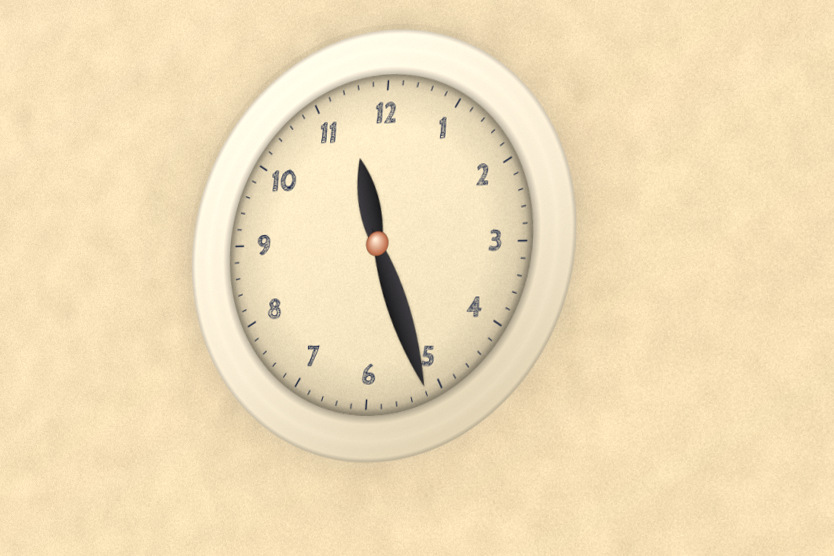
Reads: 11:26
